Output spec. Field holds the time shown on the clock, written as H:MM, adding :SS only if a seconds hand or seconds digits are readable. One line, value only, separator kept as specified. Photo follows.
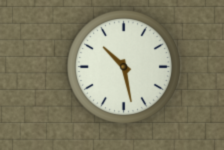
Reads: 10:28
